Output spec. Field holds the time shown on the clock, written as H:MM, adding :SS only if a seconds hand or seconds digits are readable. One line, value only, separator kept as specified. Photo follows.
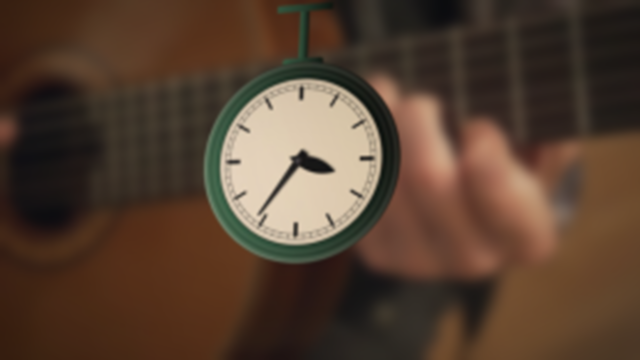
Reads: 3:36
